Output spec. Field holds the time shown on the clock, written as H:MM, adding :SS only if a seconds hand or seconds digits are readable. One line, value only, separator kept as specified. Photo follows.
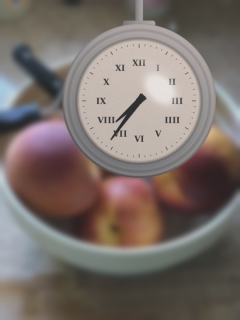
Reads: 7:36
